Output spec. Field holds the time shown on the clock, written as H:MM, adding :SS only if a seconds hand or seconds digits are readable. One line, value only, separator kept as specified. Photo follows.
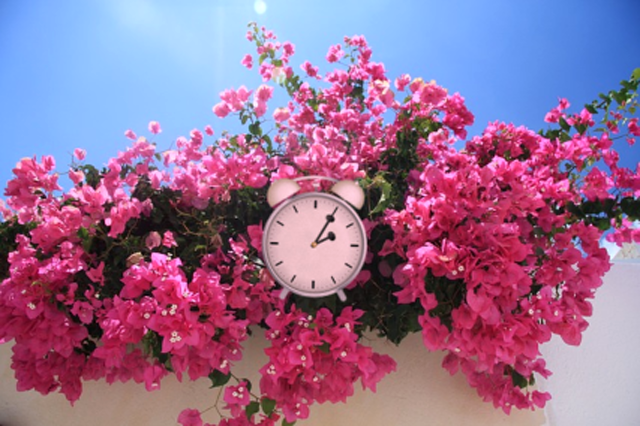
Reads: 2:05
